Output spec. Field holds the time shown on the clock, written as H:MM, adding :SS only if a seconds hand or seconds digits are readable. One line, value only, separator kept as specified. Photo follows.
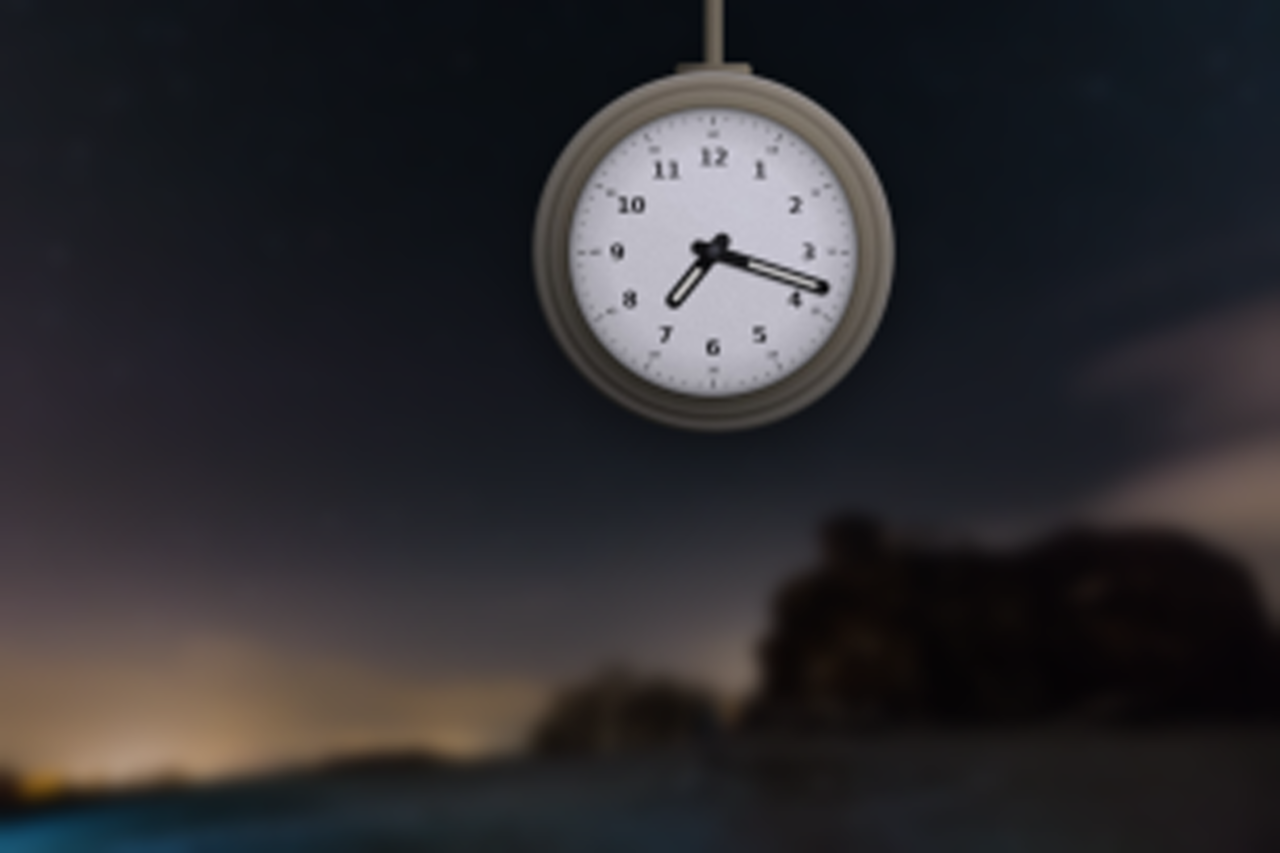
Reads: 7:18
